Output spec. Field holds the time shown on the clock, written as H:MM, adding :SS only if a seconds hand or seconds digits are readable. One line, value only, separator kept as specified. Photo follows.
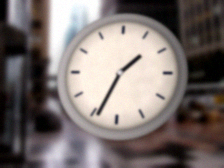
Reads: 1:34
